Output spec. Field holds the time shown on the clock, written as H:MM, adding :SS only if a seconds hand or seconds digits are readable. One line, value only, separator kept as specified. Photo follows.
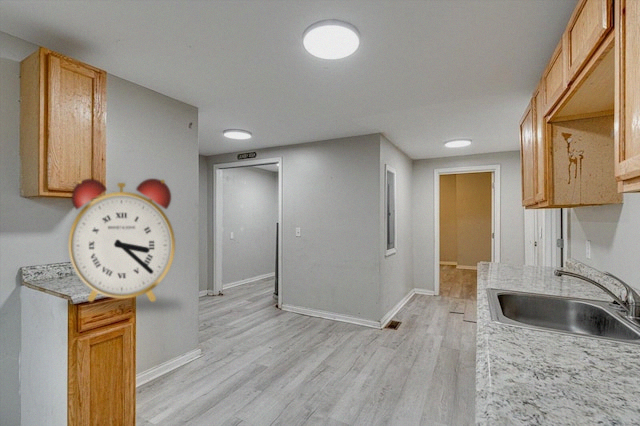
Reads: 3:22
